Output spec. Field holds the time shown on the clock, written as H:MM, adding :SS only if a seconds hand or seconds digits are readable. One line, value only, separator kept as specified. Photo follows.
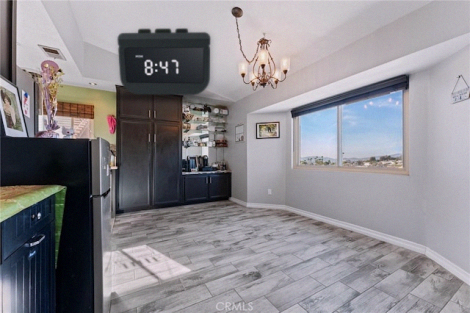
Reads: 8:47
